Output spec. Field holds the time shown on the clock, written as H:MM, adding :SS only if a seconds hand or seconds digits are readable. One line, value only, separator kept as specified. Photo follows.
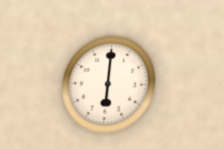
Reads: 6:00
